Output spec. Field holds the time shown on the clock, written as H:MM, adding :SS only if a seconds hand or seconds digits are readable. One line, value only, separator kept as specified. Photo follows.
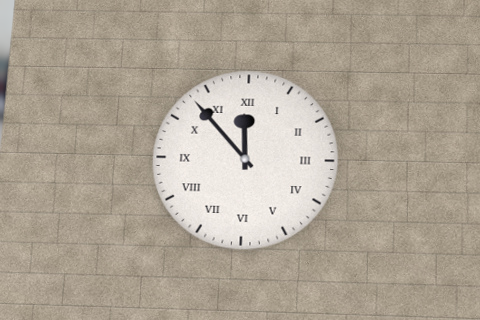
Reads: 11:53
